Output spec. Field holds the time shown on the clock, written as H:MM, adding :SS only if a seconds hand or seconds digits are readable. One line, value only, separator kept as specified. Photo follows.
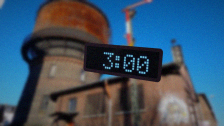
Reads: 3:00
